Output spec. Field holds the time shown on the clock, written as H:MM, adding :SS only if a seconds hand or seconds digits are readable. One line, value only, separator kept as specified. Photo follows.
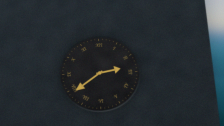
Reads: 2:39
